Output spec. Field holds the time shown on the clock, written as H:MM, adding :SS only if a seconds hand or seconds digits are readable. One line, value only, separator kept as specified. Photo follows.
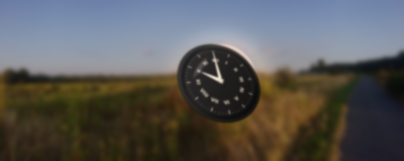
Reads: 10:00
